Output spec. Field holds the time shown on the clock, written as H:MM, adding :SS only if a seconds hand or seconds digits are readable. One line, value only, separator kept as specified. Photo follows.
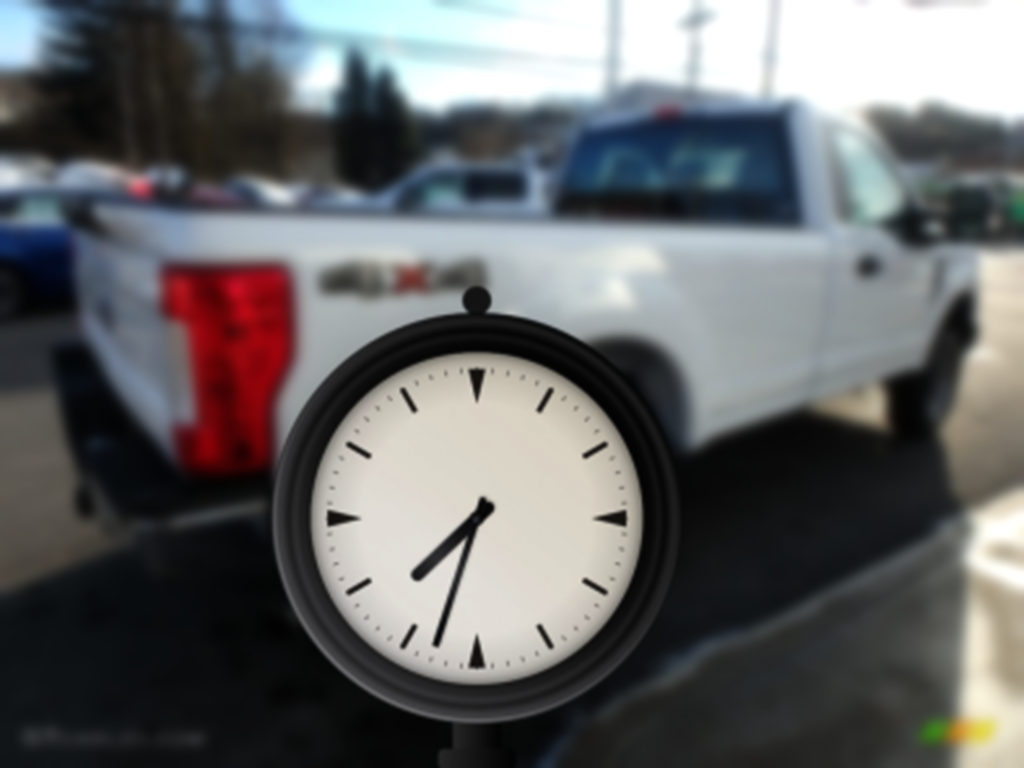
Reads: 7:33
